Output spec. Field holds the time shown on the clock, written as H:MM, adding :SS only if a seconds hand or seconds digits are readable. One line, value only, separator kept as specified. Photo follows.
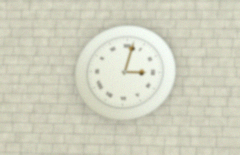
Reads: 3:02
